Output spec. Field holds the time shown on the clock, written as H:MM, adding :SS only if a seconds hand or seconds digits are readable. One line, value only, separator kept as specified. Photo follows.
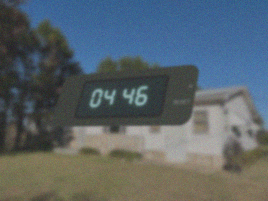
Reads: 4:46
